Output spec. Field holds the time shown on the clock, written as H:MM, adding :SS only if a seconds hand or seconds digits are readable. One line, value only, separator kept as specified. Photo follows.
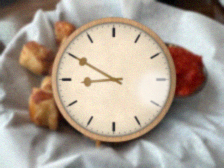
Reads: 8:50
